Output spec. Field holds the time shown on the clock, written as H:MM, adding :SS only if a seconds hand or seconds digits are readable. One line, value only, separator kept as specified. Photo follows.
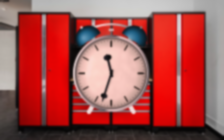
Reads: 11:33
